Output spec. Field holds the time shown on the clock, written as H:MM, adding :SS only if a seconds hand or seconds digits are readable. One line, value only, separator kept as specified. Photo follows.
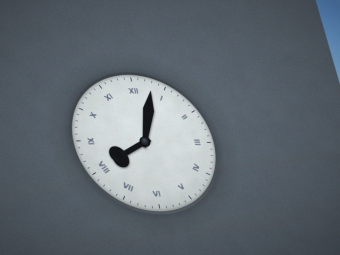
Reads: 8:03
